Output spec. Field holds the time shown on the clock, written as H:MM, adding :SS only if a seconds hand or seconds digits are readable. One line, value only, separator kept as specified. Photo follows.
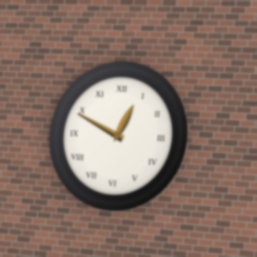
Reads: 12:49
